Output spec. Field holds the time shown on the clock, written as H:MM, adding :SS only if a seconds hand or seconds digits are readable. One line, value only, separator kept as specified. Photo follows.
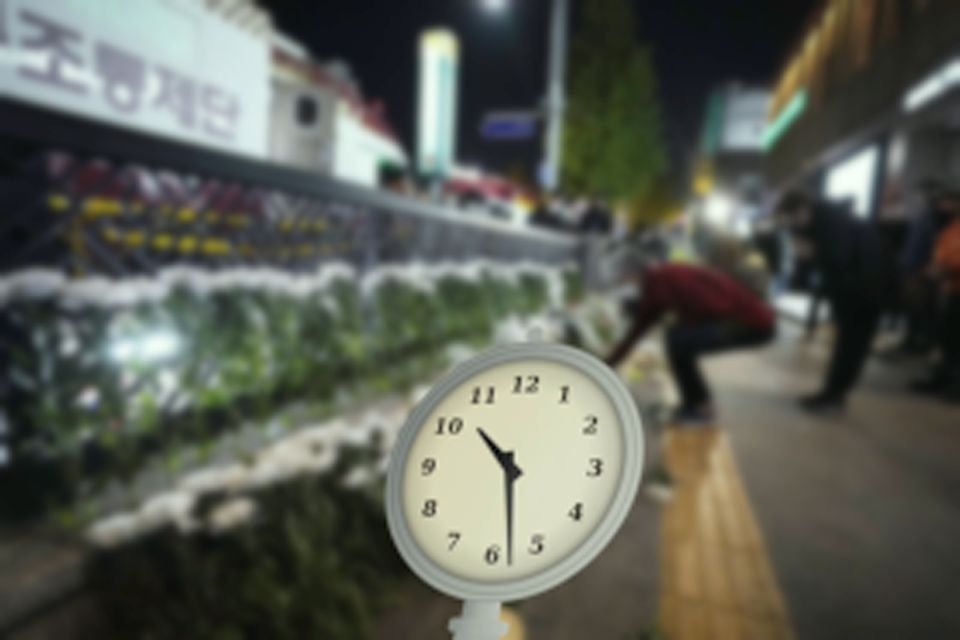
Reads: 10:28
